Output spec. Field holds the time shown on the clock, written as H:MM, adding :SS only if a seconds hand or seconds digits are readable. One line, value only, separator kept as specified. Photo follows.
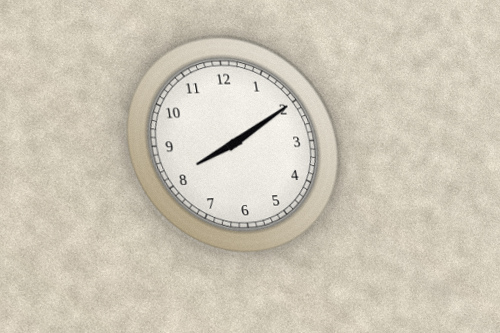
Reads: 8:10
